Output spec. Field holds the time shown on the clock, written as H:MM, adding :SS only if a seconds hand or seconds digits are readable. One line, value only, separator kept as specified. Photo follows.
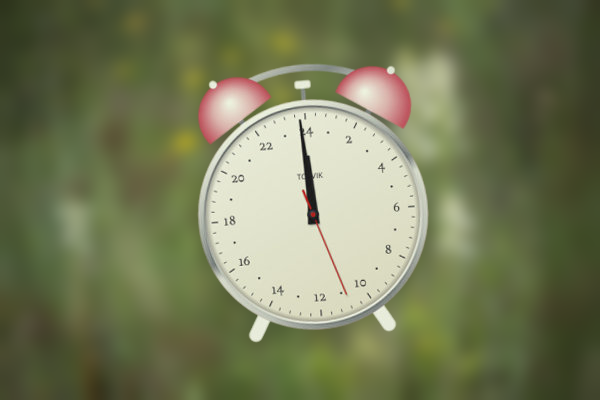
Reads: 23:59:27
